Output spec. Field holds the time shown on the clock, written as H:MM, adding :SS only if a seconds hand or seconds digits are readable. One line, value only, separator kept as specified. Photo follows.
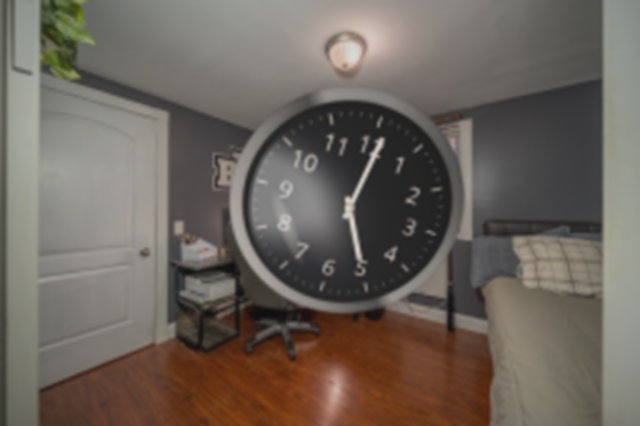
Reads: 5:01
